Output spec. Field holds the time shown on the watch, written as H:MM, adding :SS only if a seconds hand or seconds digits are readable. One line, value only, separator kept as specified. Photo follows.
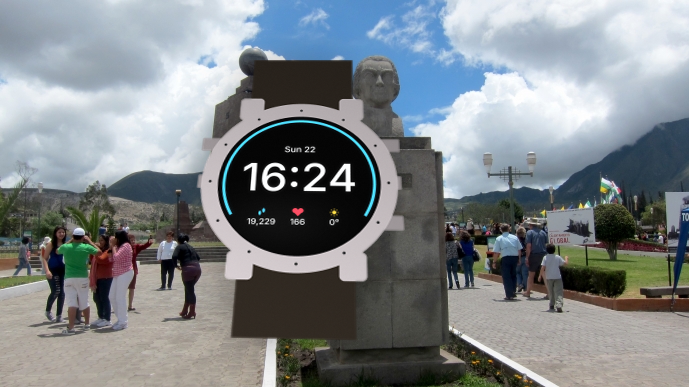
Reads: 16:24
